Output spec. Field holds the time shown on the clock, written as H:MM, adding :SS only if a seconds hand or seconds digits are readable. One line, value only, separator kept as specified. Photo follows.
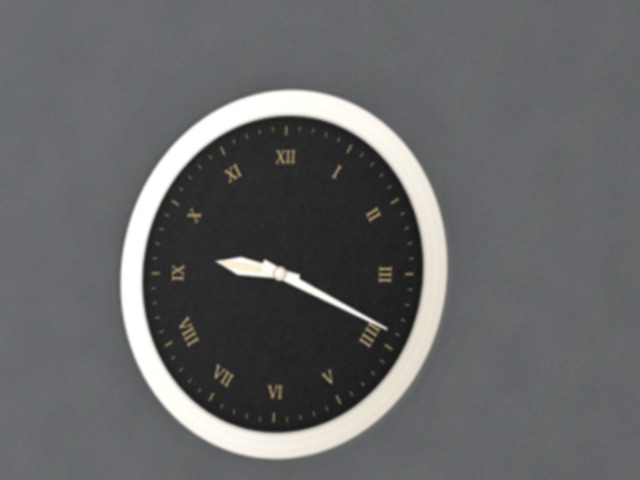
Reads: 9:19
